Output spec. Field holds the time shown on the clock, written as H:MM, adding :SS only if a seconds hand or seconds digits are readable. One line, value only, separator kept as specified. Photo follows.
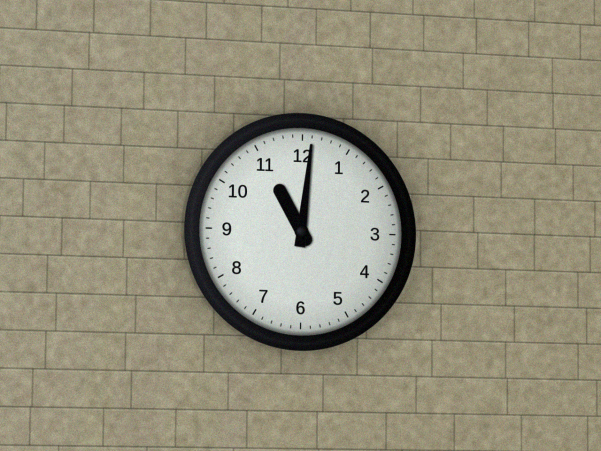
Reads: 11:01
